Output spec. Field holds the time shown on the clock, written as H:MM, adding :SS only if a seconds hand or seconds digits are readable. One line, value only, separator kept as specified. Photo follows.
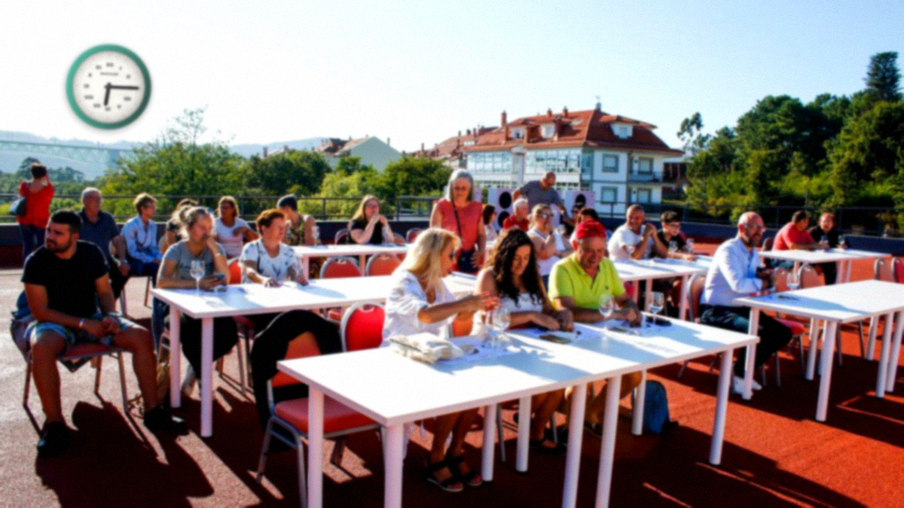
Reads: 6:15
